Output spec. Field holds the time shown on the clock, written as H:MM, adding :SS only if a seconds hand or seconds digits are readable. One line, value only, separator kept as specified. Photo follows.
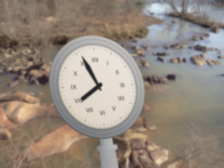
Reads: 7:56
